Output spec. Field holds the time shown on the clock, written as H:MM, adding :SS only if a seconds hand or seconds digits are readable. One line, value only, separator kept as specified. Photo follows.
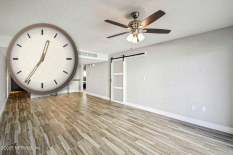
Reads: 12:36
